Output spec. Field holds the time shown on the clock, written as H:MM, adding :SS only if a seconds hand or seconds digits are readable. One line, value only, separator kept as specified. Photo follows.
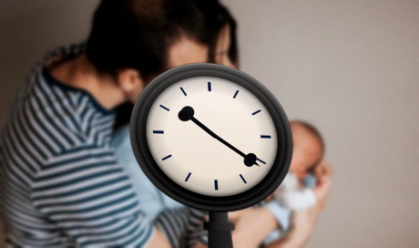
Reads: 10:21
